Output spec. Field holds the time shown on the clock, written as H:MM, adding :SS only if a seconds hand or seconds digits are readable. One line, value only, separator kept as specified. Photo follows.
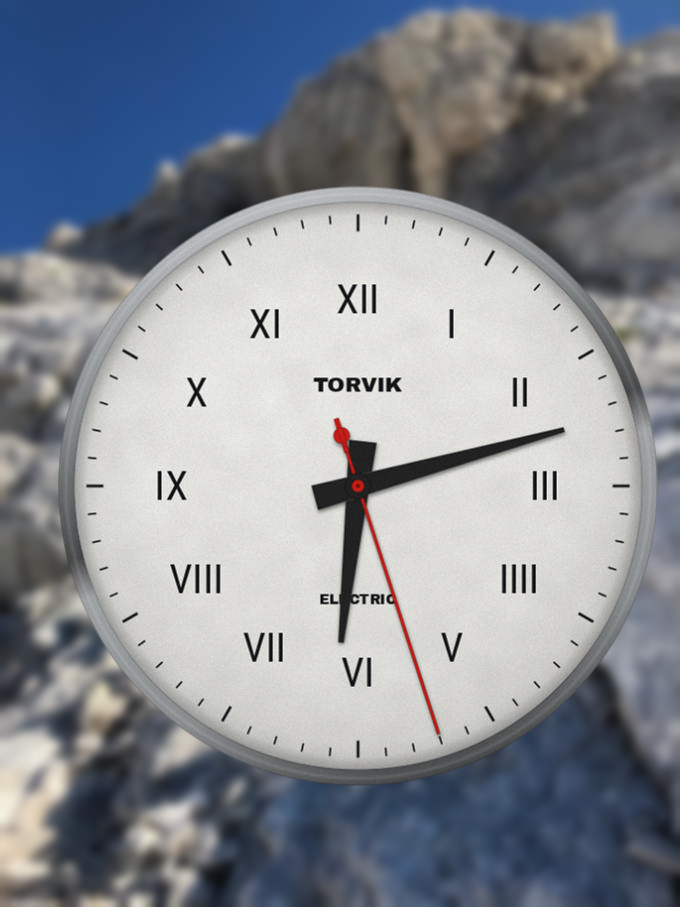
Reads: 6:12:27
